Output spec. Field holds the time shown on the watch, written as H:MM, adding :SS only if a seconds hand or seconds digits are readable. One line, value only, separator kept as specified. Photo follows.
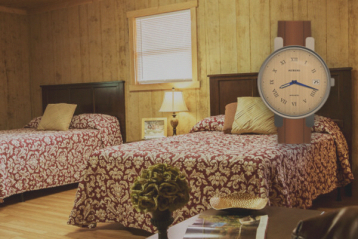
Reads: 8:18
